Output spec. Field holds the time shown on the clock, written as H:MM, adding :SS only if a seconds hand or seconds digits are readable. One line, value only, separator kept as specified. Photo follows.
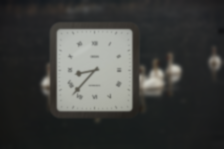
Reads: 8:37
